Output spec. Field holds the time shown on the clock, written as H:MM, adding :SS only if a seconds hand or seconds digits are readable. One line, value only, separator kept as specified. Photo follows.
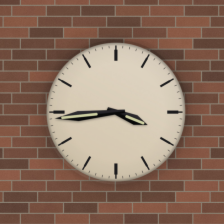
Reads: 3:44
